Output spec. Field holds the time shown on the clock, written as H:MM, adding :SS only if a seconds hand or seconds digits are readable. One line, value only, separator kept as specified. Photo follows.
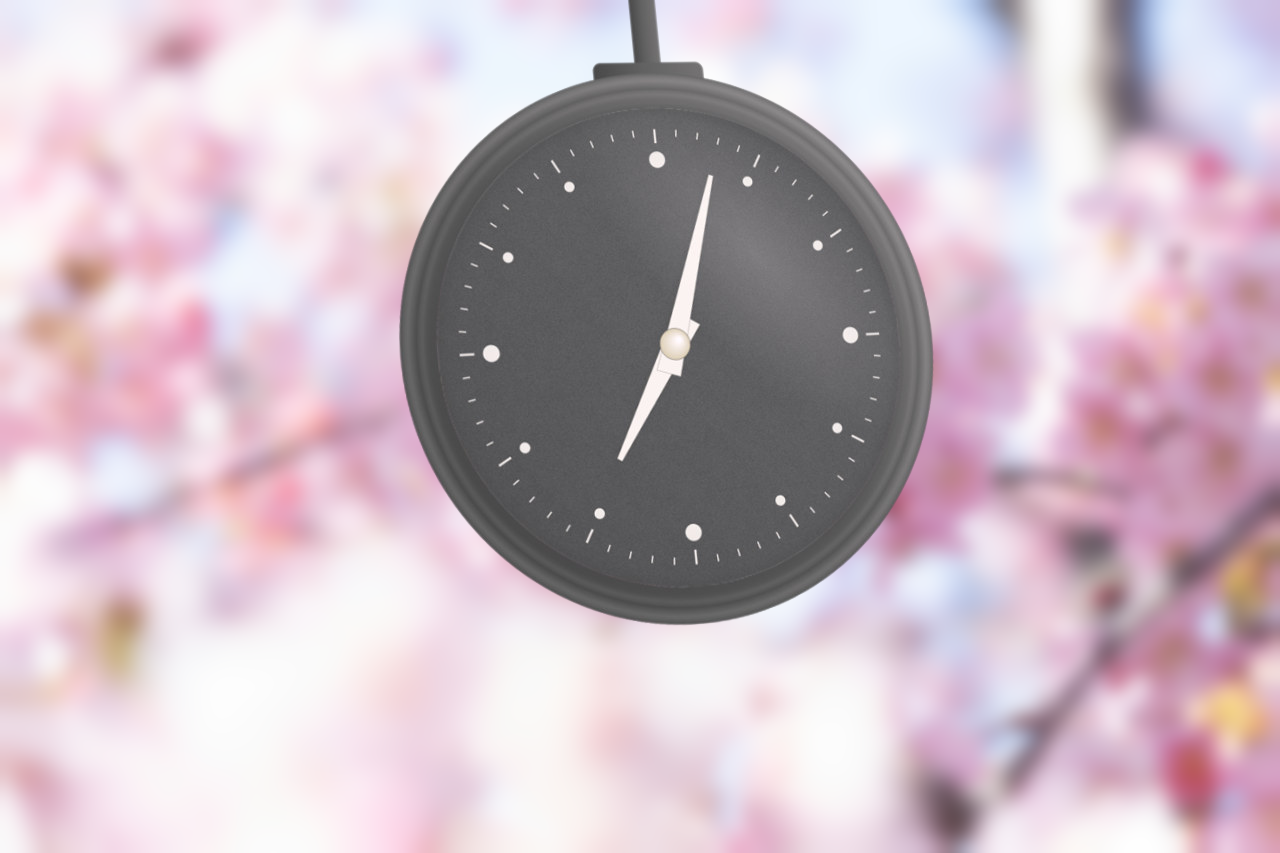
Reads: 7:03
